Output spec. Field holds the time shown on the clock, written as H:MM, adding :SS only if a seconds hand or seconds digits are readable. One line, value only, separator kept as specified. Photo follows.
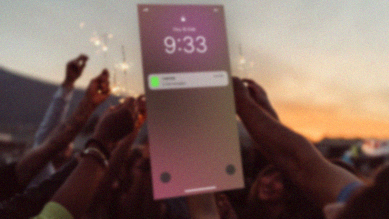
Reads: 9:33
